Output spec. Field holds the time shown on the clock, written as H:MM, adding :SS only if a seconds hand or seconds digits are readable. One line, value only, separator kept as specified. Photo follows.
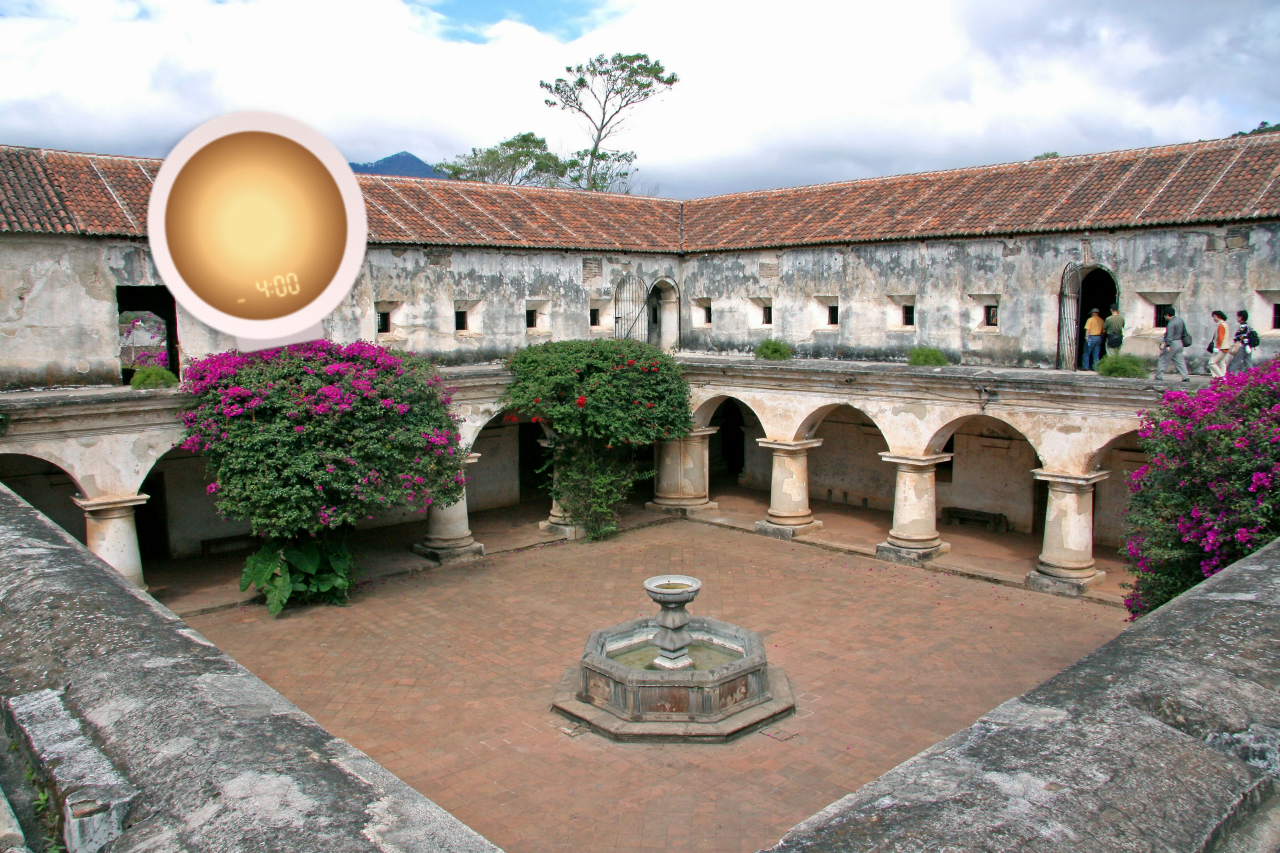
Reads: 4:00
